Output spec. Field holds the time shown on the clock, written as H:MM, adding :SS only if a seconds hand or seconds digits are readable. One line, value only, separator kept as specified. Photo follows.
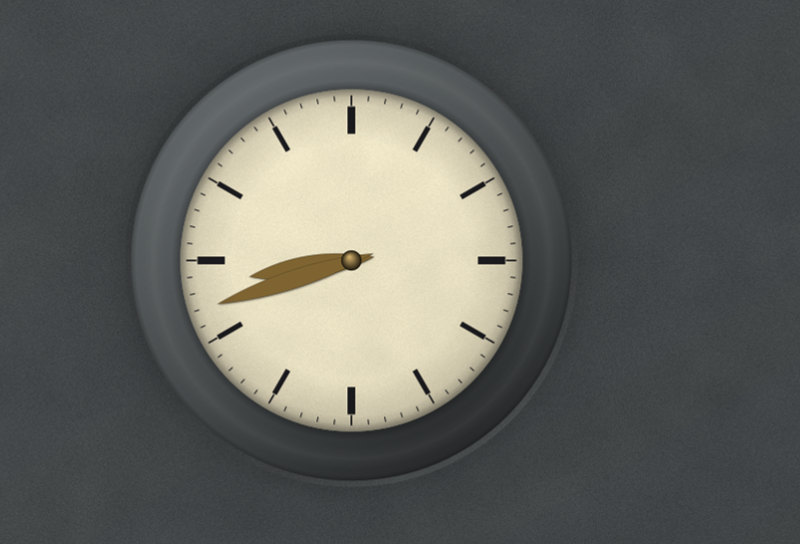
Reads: 8:42
